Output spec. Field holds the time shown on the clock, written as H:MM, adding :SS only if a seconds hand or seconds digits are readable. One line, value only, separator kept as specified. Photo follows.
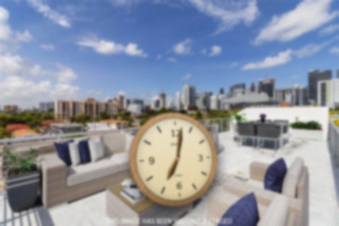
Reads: 7:02
